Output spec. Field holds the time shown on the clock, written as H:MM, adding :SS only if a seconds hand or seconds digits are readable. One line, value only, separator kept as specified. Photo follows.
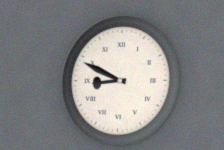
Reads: 8:49
